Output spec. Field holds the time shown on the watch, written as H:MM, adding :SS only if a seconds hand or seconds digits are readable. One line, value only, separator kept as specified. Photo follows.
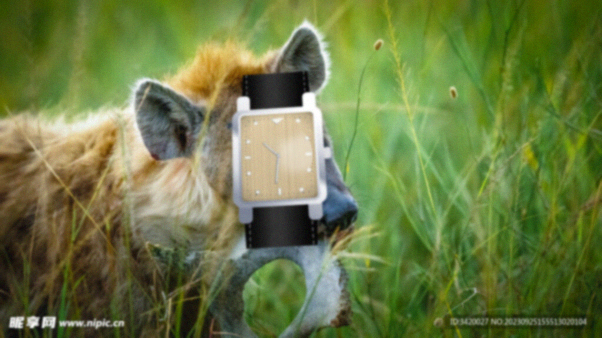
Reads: 10:31
